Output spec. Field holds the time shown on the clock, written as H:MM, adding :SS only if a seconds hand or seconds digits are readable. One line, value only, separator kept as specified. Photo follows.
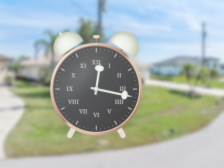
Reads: 12:17
